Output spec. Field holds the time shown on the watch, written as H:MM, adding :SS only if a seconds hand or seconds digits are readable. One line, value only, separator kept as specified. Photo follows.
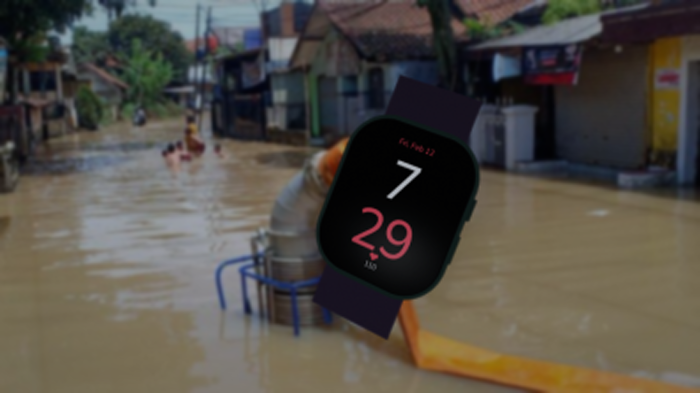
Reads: 7:29
